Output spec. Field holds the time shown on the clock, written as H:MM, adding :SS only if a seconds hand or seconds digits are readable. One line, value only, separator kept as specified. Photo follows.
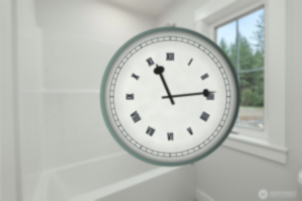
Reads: 11:14
